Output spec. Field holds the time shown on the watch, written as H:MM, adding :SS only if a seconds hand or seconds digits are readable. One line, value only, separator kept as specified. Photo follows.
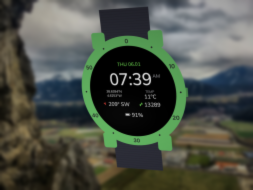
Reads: 7:39
